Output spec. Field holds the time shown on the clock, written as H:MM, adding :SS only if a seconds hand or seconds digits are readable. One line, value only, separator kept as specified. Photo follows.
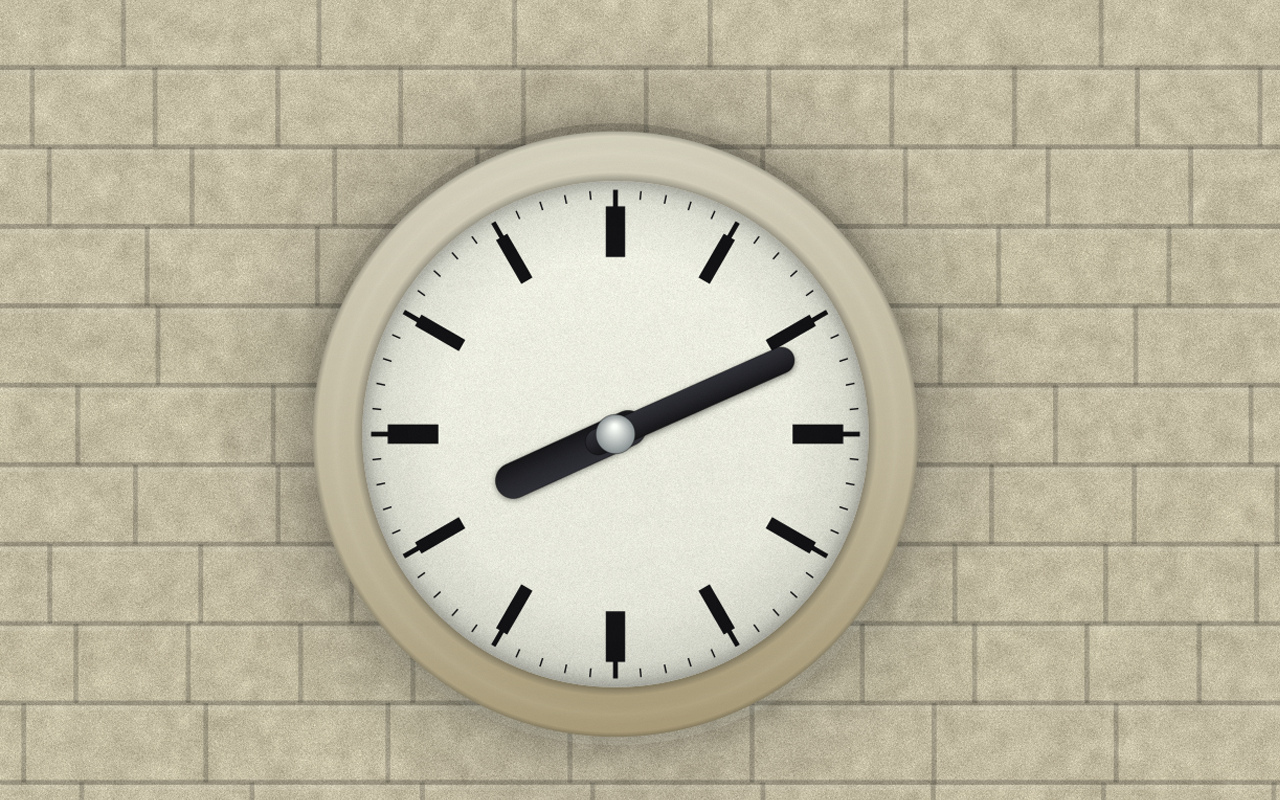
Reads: 8:11
